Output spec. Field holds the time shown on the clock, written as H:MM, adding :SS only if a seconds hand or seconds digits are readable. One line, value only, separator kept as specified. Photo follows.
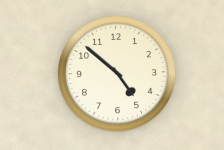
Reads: 4:52
